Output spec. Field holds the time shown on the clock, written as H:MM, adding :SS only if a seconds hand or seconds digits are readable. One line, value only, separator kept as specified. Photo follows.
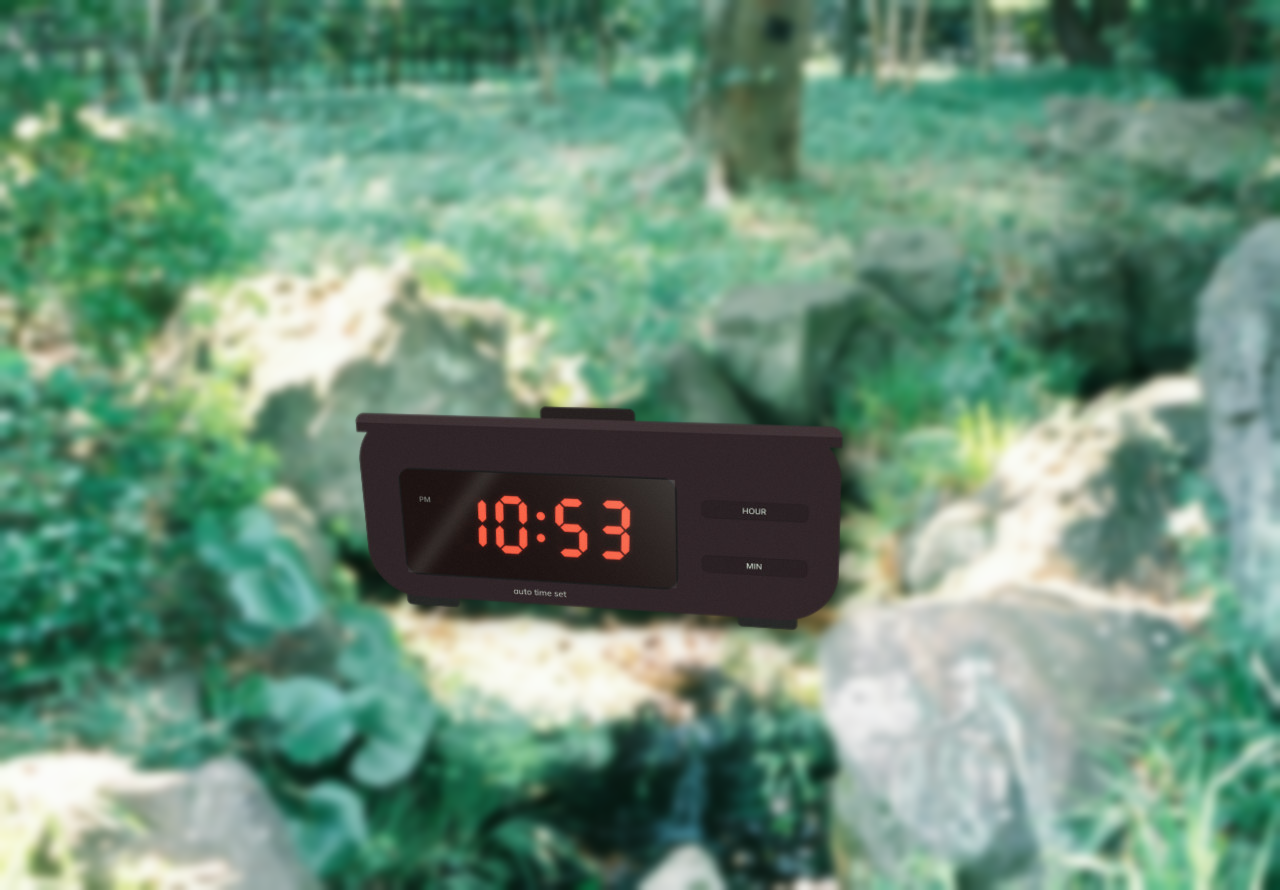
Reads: 10:53
